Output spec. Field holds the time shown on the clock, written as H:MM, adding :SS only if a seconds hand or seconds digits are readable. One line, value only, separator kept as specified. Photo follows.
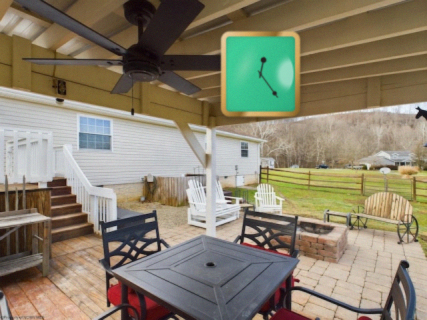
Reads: 12:24
